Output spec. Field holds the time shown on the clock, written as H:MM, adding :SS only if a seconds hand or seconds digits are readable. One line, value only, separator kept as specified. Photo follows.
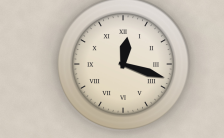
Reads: 12:18
